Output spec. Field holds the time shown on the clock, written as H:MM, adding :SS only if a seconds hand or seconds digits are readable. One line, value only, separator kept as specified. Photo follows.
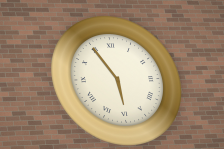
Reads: 5:55
